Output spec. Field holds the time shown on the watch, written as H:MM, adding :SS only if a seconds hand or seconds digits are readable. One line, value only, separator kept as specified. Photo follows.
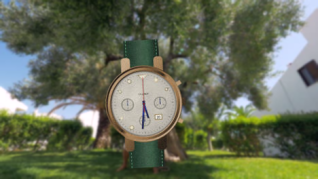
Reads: 5:31
